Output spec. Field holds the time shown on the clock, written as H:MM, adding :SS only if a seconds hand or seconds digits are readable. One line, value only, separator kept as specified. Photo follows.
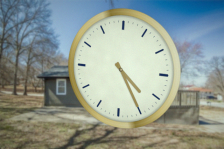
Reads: 4:25
